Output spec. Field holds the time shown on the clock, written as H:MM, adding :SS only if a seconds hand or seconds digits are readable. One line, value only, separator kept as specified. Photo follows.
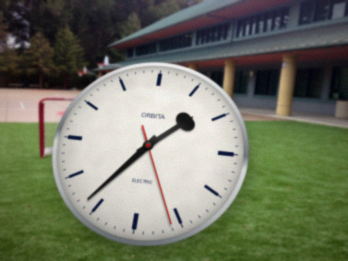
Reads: 1:36:26
